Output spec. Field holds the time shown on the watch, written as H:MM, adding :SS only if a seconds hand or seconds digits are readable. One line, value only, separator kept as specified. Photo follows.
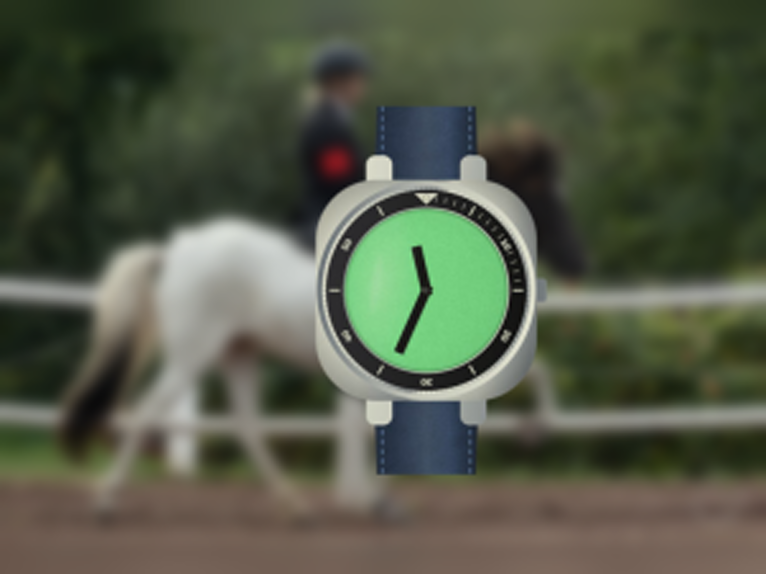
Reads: 11:34
